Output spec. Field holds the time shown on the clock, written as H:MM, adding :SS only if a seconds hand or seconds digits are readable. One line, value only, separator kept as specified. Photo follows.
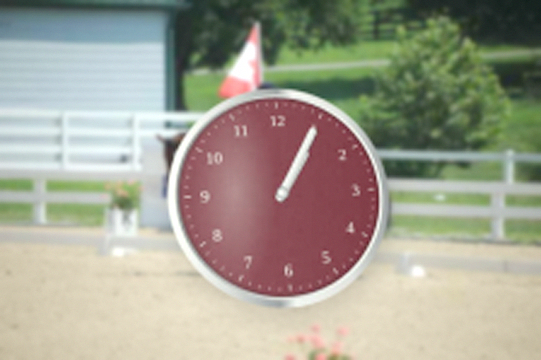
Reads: 1:05
